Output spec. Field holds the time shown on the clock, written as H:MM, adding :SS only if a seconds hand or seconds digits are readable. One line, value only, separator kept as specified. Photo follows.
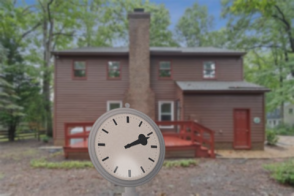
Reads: 2:11
